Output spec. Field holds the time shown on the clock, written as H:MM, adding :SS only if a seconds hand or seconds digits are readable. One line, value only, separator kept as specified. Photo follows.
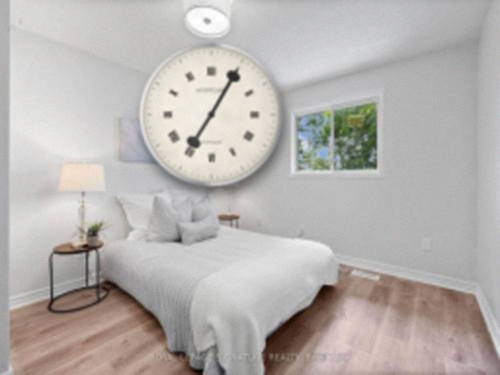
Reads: 7:05
